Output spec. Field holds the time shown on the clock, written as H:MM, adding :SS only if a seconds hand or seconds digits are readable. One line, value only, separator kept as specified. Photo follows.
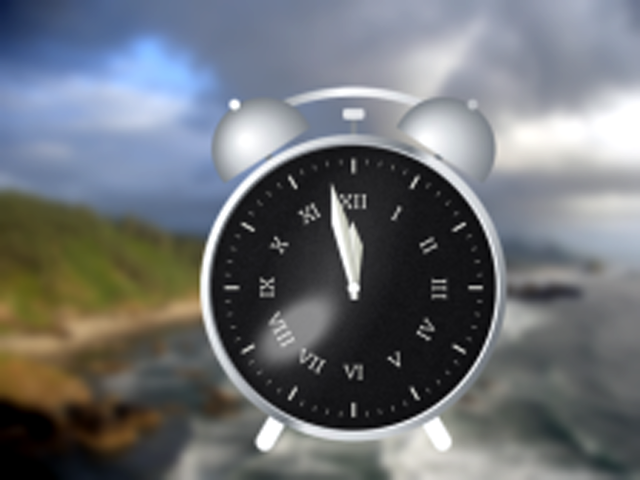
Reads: 11:58
